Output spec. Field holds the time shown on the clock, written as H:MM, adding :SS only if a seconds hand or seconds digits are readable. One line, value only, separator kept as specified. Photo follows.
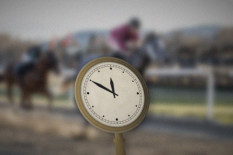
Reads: 11:50
